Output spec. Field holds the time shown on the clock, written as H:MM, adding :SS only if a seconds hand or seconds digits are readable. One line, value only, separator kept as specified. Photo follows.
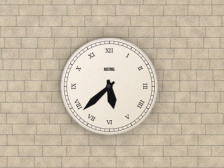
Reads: 5:38
